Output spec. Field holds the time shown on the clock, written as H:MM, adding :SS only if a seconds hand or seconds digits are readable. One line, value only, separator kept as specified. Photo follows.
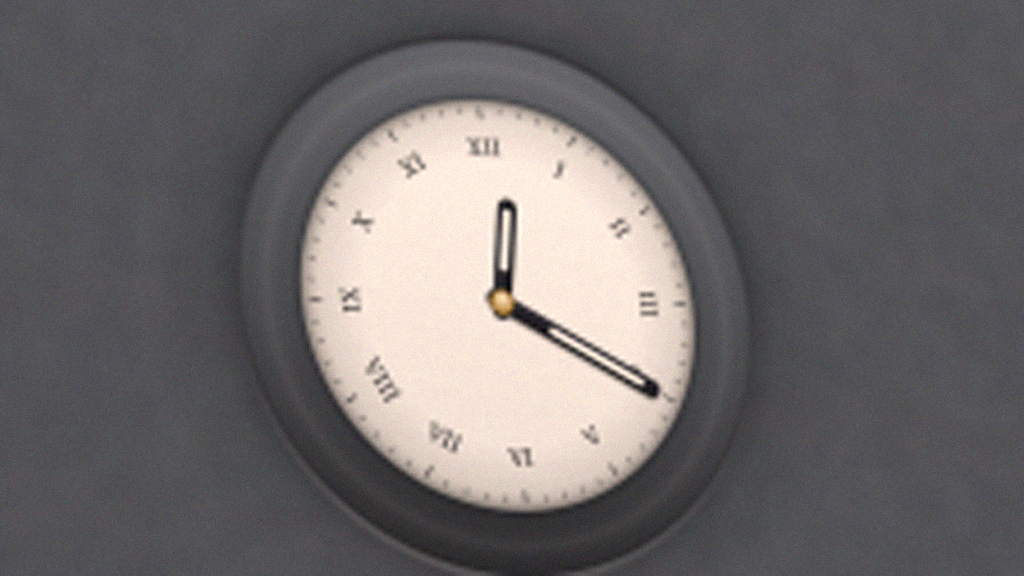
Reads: 12:20
